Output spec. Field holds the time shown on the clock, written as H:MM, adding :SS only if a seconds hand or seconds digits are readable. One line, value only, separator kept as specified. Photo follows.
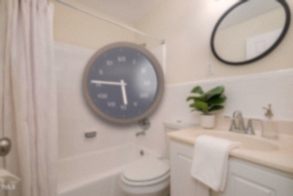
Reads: 5:46
